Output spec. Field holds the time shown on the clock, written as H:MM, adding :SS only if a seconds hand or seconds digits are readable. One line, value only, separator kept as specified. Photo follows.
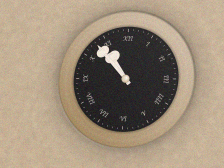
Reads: 10:53
